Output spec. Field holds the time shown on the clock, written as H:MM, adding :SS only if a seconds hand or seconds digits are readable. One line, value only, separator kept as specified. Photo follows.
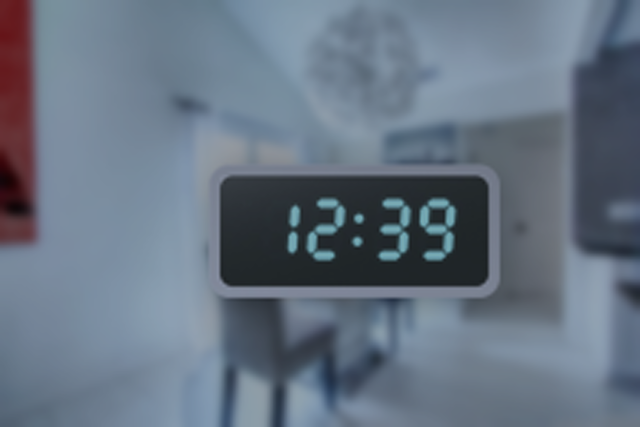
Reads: 12:39
